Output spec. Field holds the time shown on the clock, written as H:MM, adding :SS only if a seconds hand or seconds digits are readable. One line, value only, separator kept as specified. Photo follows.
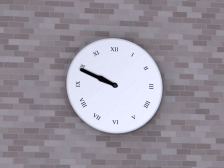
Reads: 9:49
